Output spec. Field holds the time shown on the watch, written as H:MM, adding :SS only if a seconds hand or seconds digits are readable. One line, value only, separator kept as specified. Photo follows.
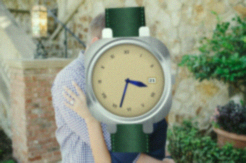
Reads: 3:33
